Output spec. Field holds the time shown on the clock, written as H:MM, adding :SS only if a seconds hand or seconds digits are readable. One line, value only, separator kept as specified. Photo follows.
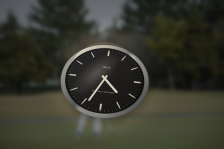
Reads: 4:34
